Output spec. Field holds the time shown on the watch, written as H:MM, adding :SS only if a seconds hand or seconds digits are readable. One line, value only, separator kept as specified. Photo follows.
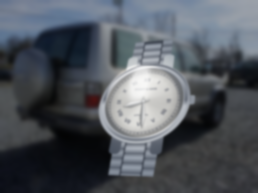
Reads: 8:29
